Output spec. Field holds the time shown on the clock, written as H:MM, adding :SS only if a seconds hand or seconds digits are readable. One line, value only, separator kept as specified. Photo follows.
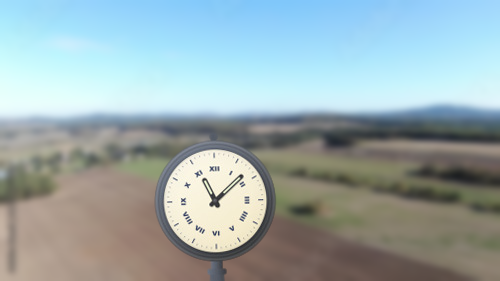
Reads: 11:08
